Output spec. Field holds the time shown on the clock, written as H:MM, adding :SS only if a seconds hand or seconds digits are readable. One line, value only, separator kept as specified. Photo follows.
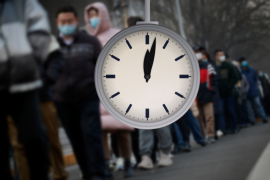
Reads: 12:02
